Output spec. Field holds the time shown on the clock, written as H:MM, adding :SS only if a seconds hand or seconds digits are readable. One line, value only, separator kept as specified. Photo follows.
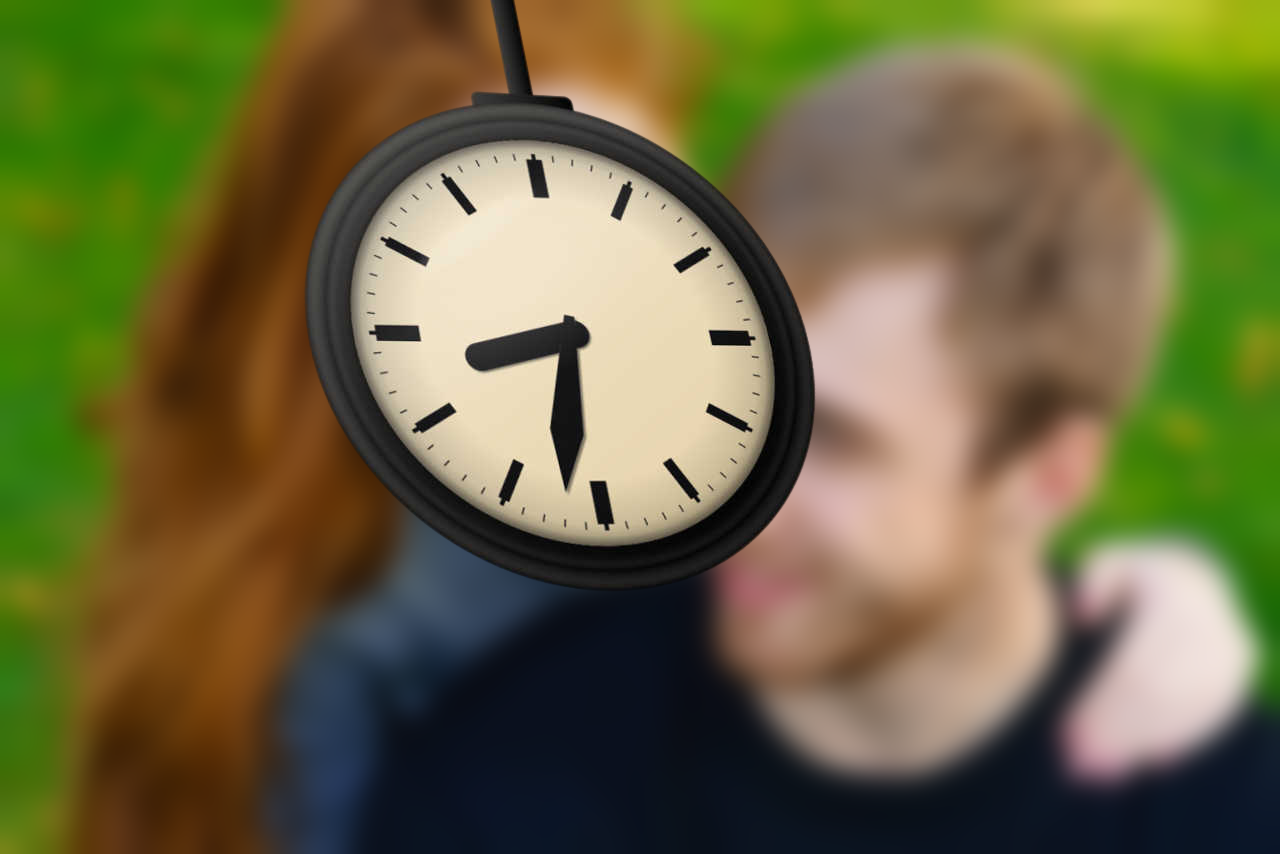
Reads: 8:32
